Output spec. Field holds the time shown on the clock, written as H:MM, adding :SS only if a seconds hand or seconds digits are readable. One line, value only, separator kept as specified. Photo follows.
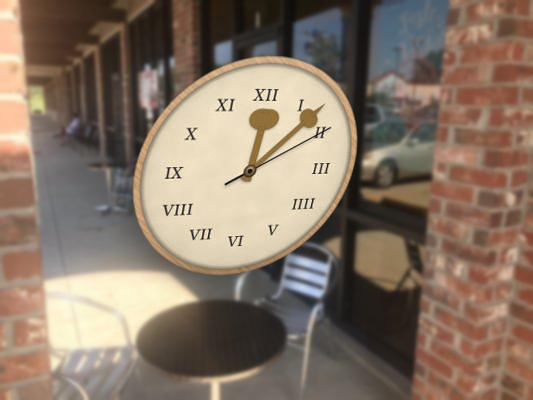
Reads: 12:07:10
